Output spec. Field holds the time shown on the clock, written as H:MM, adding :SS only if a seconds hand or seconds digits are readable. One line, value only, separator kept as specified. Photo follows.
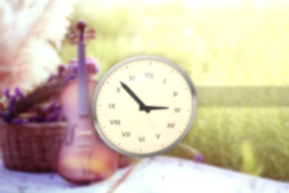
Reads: 2:52
